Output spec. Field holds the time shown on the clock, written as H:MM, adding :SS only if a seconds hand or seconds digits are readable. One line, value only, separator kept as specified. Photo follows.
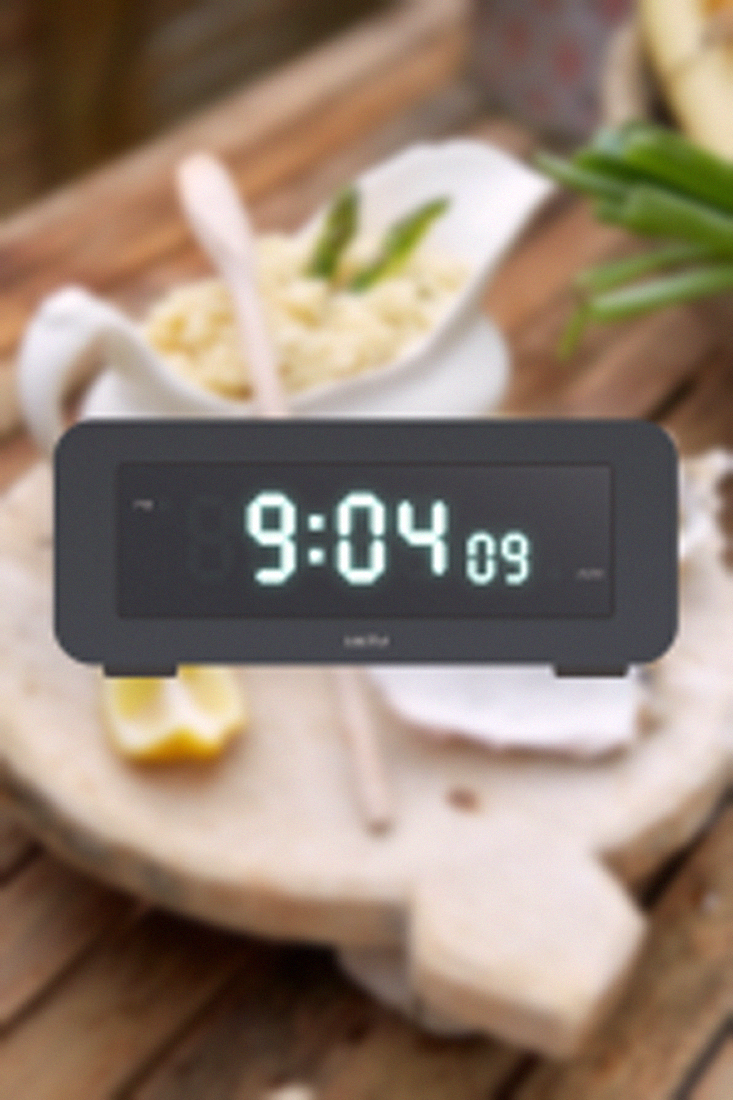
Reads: 9:04:09
